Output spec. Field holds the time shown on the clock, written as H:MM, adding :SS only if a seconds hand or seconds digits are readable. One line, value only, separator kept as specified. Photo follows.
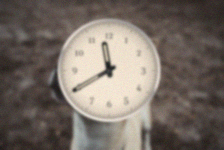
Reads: 11:40
